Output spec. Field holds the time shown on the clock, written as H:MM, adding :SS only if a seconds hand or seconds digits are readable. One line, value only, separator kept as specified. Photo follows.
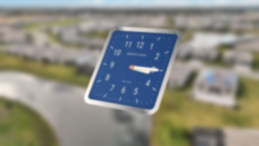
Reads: 3:15
